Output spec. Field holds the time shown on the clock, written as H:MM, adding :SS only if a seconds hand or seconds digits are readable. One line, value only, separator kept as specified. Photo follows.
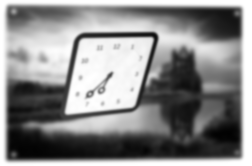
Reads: 6:37
